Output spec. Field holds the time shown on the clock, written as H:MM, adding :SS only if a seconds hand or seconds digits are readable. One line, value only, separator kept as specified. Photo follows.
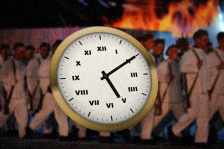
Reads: 5:10
